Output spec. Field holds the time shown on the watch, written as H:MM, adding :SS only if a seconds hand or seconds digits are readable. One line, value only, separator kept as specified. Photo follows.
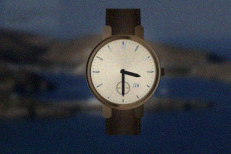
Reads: 3:30
